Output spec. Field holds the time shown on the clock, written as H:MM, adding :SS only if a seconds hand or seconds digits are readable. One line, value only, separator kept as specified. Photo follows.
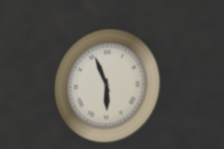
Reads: 5:56
